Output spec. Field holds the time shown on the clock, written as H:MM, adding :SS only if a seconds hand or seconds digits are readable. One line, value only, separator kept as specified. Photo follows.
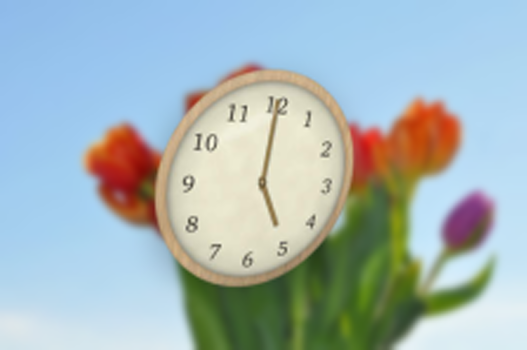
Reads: 5:00
